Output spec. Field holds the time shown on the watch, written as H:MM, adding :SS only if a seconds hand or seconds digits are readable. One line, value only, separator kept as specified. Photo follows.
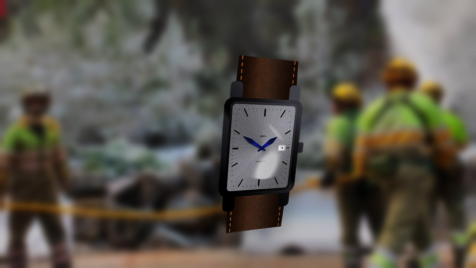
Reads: 1:50
